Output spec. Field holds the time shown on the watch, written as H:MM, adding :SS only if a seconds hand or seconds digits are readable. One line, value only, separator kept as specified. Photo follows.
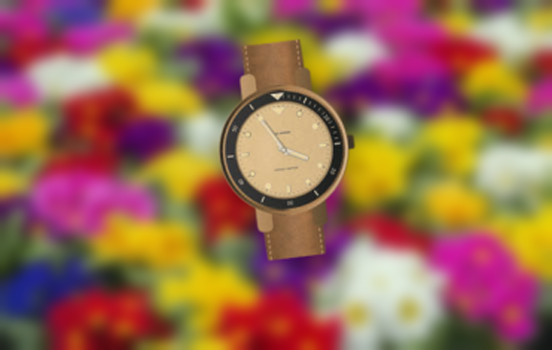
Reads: 3:55
